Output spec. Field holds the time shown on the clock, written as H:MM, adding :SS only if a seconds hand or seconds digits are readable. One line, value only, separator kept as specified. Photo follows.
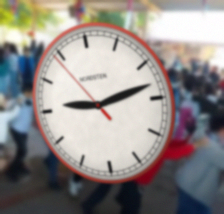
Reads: 9:12:54
